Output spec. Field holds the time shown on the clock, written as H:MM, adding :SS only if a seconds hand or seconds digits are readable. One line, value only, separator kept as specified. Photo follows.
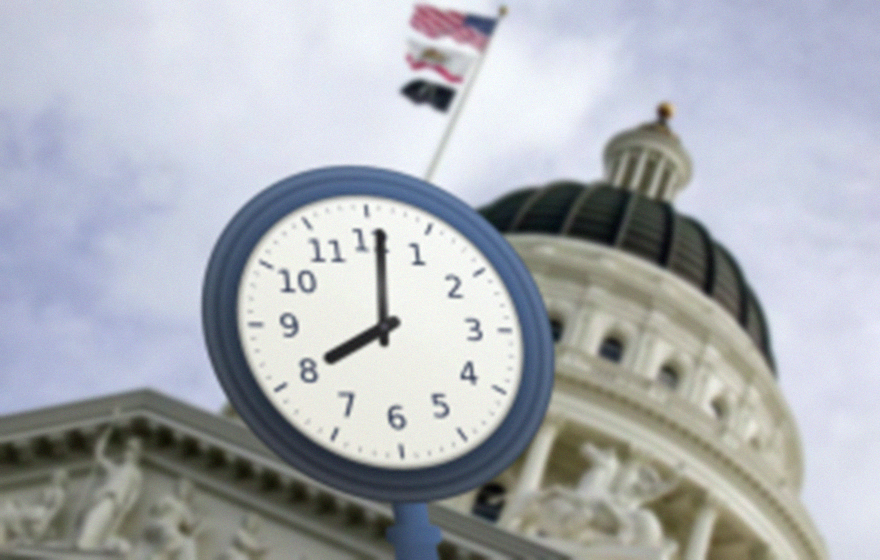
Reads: 8:01
